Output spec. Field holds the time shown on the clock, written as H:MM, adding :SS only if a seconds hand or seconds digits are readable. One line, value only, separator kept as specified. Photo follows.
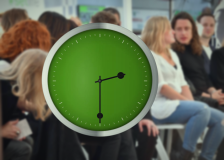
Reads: 2:30
